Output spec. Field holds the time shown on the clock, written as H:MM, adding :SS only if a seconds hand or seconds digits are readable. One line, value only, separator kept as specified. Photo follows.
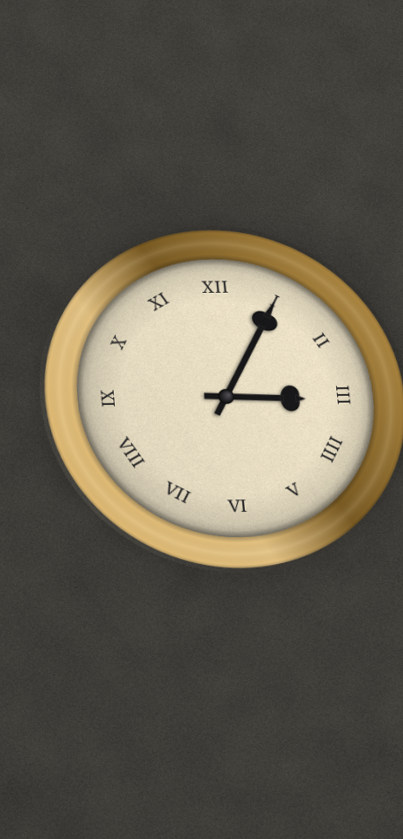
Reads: 3:05
